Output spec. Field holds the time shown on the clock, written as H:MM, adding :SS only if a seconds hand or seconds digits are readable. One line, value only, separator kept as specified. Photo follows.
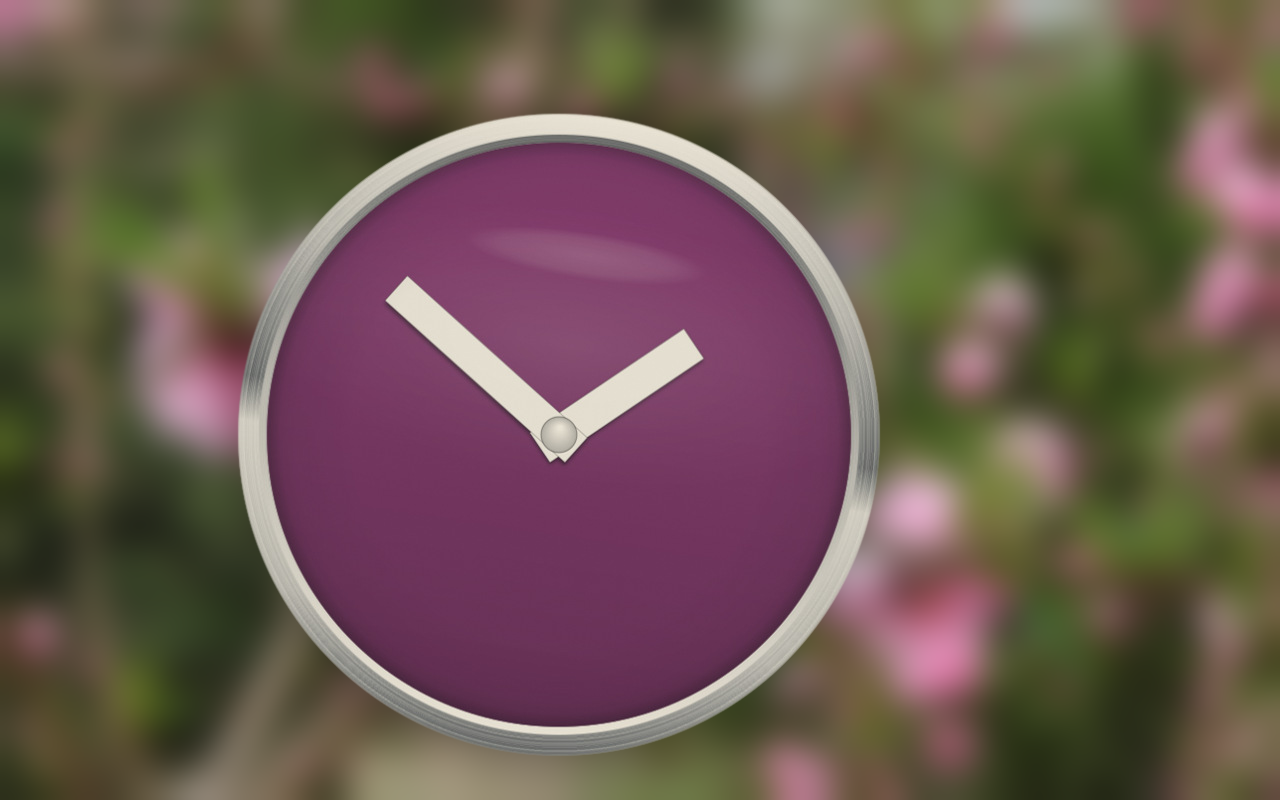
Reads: 1:52
